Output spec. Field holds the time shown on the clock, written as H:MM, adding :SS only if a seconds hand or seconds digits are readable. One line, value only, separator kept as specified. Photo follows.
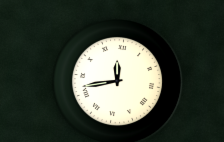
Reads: 11:42
